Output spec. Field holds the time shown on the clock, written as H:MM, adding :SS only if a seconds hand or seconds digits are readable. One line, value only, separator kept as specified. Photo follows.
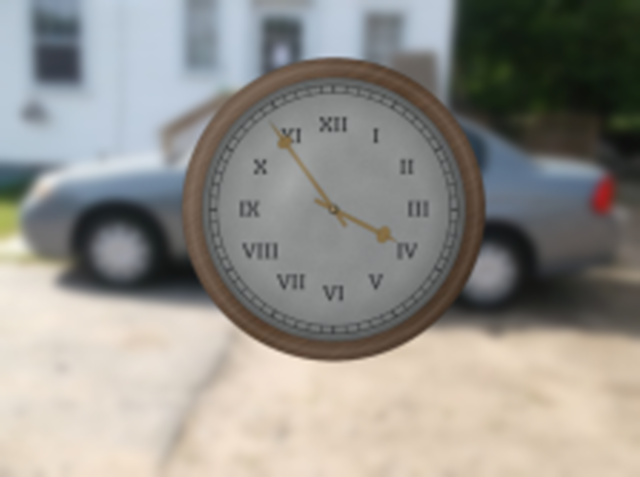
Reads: 3:54
